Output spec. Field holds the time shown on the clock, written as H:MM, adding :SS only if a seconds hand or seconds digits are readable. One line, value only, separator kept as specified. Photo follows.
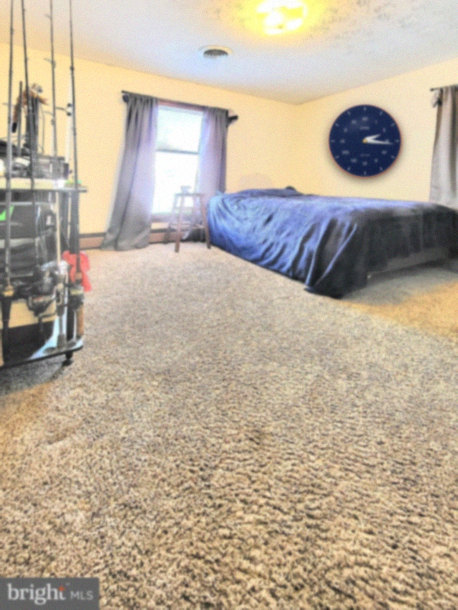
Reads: 2:16
